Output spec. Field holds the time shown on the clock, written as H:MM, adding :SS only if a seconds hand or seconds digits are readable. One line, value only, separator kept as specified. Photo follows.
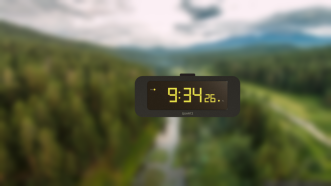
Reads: 9:34:26
